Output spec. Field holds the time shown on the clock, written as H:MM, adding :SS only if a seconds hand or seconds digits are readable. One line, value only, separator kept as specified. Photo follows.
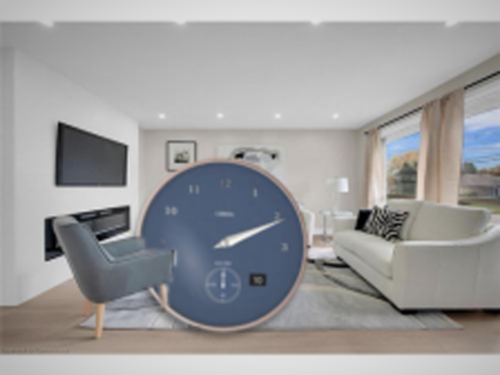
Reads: 2:11
